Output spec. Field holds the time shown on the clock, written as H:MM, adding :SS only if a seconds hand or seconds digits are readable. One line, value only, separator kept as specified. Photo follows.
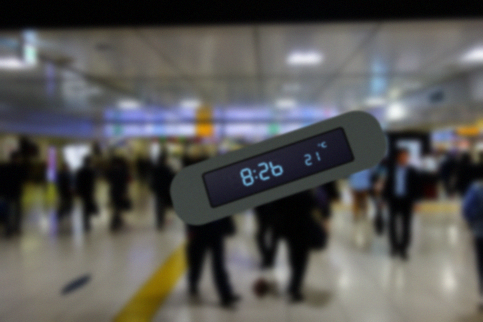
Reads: 8:26
